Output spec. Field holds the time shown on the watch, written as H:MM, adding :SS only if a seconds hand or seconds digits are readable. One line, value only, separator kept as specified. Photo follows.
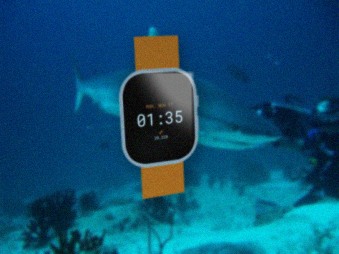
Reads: 1:35
